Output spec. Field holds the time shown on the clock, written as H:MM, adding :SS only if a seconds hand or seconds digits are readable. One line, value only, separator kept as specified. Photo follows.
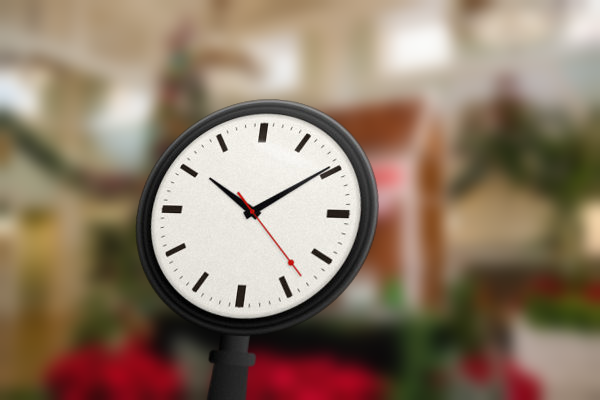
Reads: 10:09:23
